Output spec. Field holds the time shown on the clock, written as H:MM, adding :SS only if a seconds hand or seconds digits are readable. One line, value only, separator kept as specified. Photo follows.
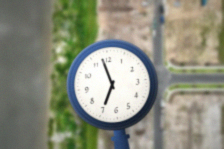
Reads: 6:58
